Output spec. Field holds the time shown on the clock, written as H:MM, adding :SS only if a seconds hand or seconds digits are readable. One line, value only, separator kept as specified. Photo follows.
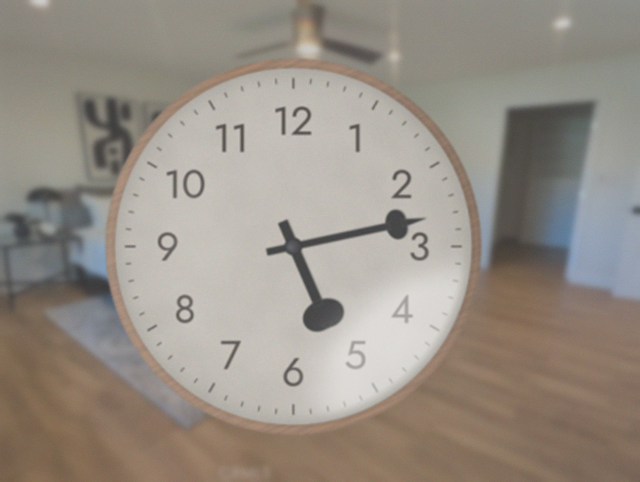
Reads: 5:13
